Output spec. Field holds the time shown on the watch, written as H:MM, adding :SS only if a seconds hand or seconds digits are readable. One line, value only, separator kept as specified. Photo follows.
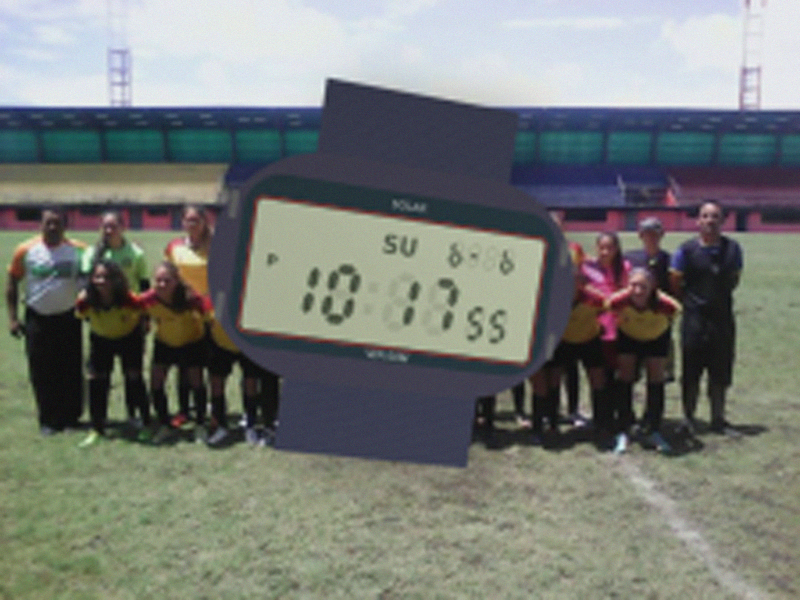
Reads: 10:17:55
